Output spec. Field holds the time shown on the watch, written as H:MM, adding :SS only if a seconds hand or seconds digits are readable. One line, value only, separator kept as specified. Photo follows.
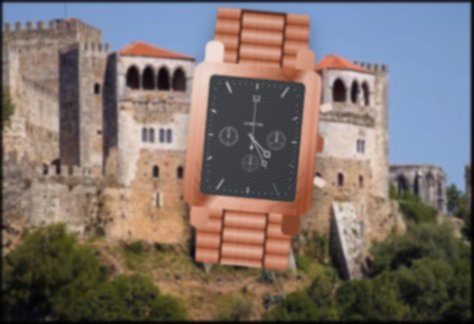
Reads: 4:25
